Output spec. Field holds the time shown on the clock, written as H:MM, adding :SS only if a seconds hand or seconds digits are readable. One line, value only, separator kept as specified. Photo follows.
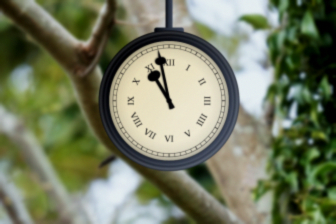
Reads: 10:58
